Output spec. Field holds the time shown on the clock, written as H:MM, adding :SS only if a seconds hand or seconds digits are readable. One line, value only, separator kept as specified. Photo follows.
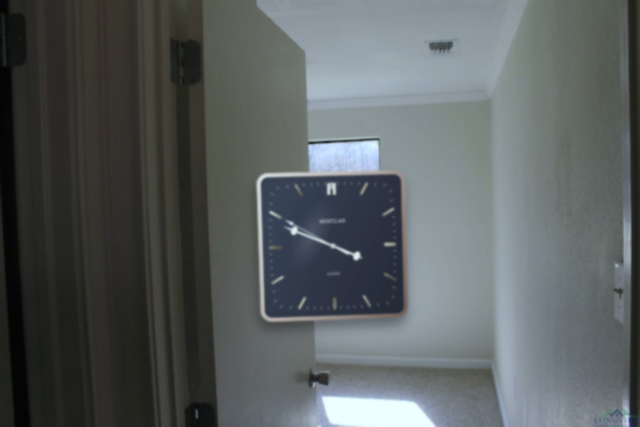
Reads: 3:48:50
